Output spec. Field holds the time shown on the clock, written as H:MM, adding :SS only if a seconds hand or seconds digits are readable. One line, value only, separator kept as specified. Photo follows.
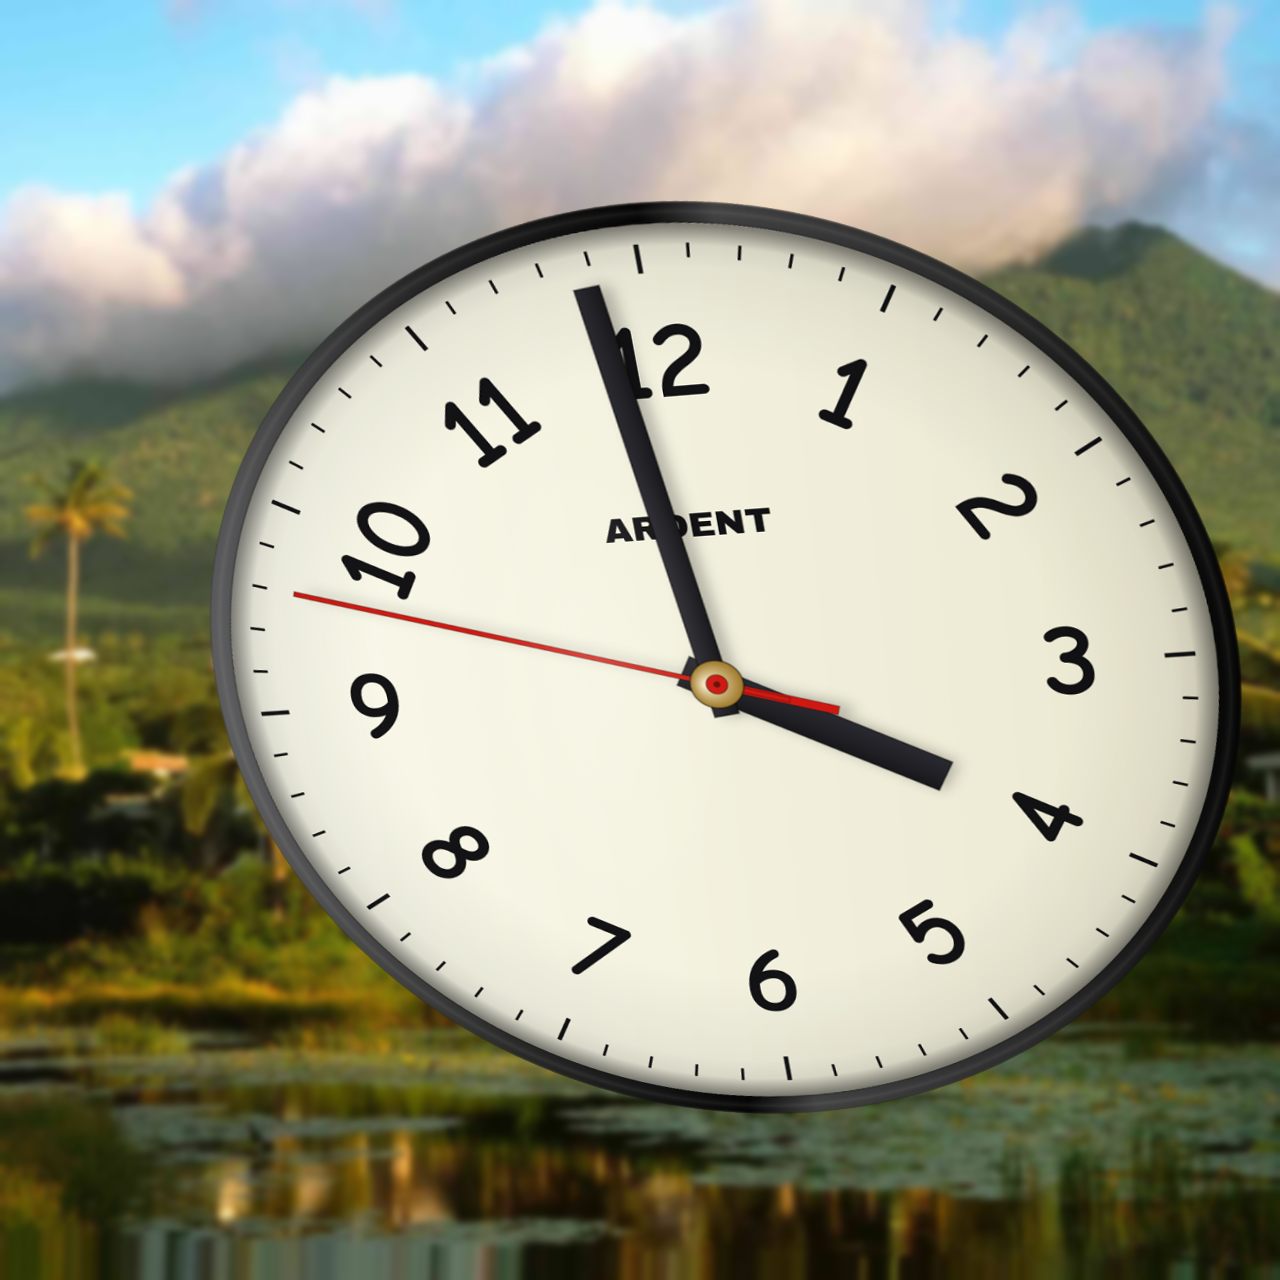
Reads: 3:58:48
